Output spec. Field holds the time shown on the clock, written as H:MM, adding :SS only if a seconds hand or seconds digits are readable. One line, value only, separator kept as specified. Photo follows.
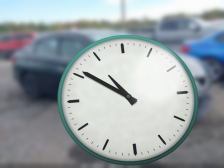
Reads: 10:51
